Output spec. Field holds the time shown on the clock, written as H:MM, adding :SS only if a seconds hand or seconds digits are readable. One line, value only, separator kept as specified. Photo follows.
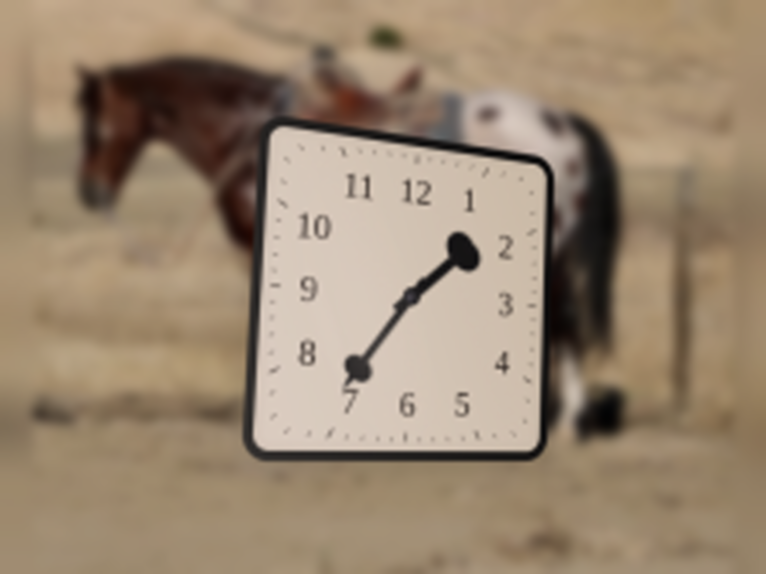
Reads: 1:36
